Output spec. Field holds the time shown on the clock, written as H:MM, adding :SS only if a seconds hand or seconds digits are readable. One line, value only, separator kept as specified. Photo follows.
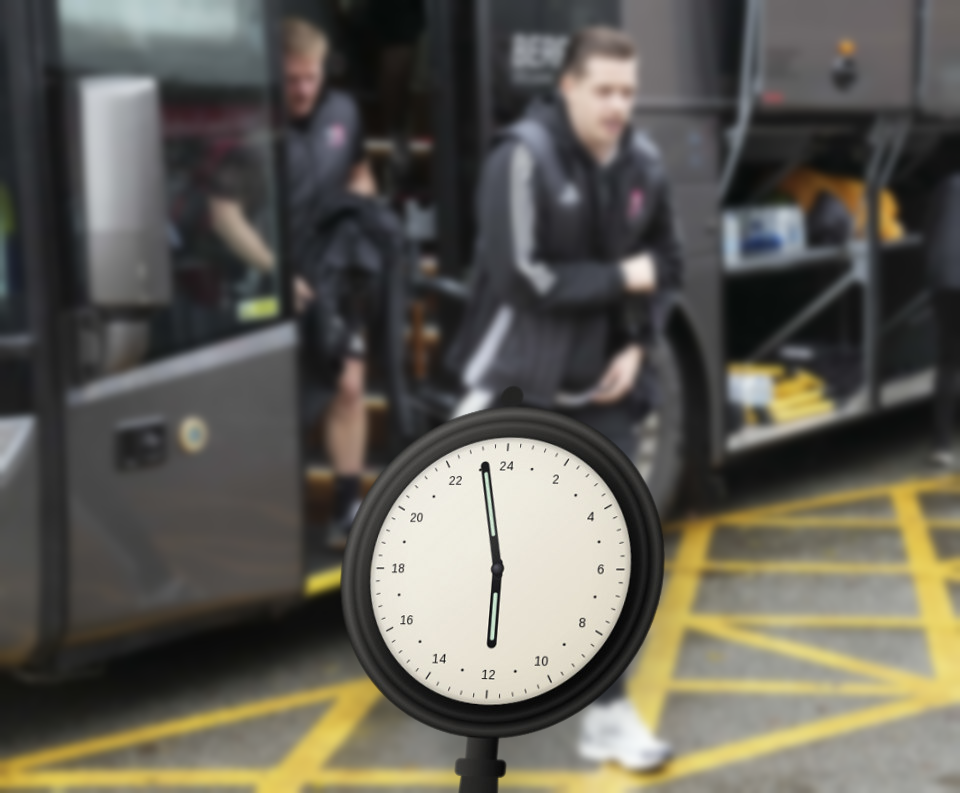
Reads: 11:58
